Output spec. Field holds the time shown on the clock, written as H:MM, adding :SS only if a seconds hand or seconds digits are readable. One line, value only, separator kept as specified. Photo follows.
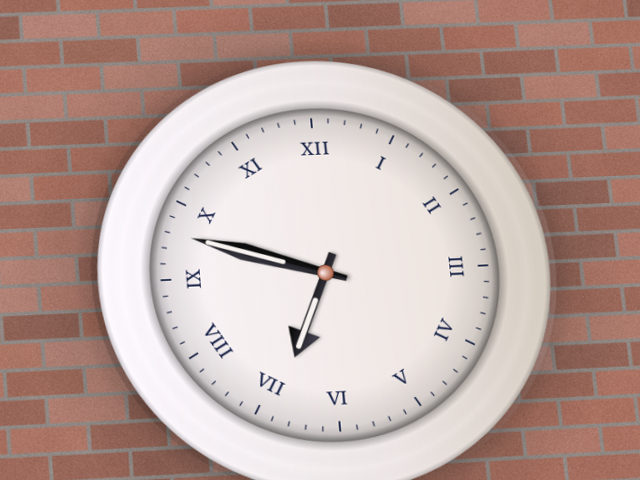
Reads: 6:48
